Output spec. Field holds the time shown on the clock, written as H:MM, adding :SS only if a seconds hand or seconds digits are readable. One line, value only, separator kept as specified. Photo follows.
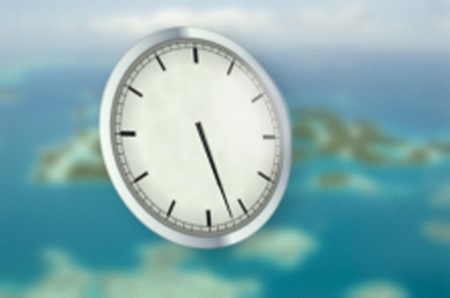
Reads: 5:27
